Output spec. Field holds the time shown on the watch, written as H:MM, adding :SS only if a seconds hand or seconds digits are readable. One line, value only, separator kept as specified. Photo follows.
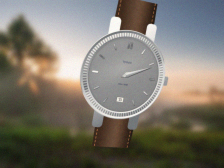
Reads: 2:11
